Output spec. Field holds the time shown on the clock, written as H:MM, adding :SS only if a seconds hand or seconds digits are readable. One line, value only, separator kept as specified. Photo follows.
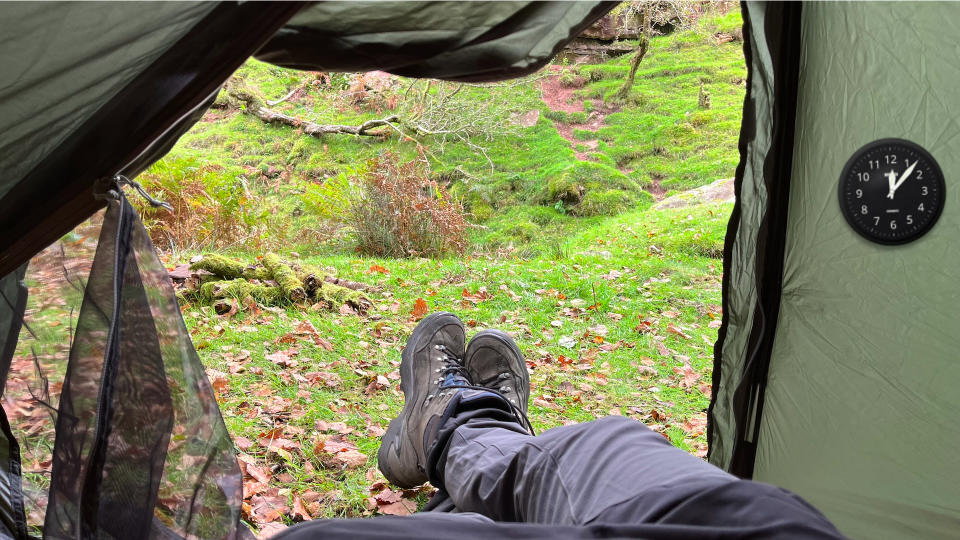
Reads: 12:07
